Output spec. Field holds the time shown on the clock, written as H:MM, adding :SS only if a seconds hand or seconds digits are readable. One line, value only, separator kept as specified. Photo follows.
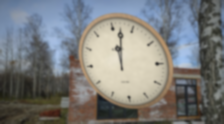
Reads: 12:02
